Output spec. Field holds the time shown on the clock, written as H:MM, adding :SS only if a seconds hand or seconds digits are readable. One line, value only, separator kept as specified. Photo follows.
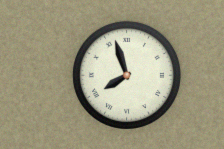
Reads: 7:57
